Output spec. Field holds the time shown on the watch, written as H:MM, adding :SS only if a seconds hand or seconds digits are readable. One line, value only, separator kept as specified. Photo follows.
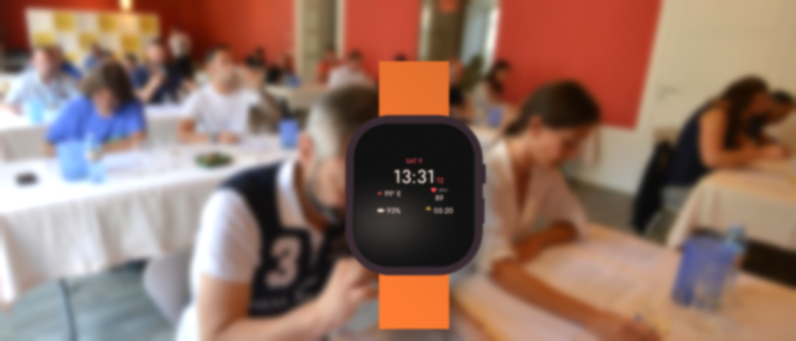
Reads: 13:31
